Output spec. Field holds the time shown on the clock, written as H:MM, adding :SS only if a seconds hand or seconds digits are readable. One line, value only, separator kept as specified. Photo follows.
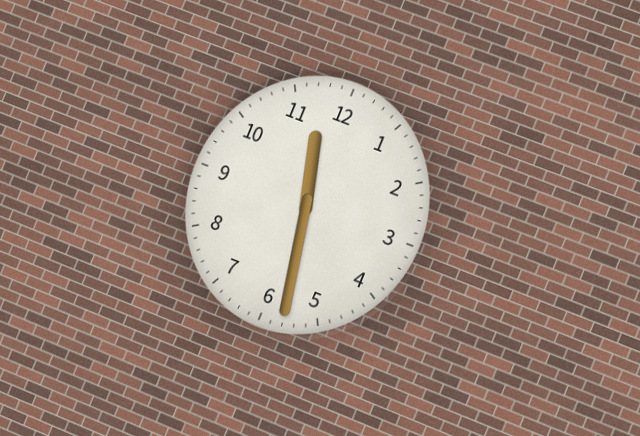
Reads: 11:28
